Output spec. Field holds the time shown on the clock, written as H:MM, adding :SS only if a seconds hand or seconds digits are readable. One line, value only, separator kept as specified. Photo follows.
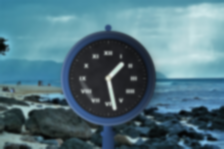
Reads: 1:28
